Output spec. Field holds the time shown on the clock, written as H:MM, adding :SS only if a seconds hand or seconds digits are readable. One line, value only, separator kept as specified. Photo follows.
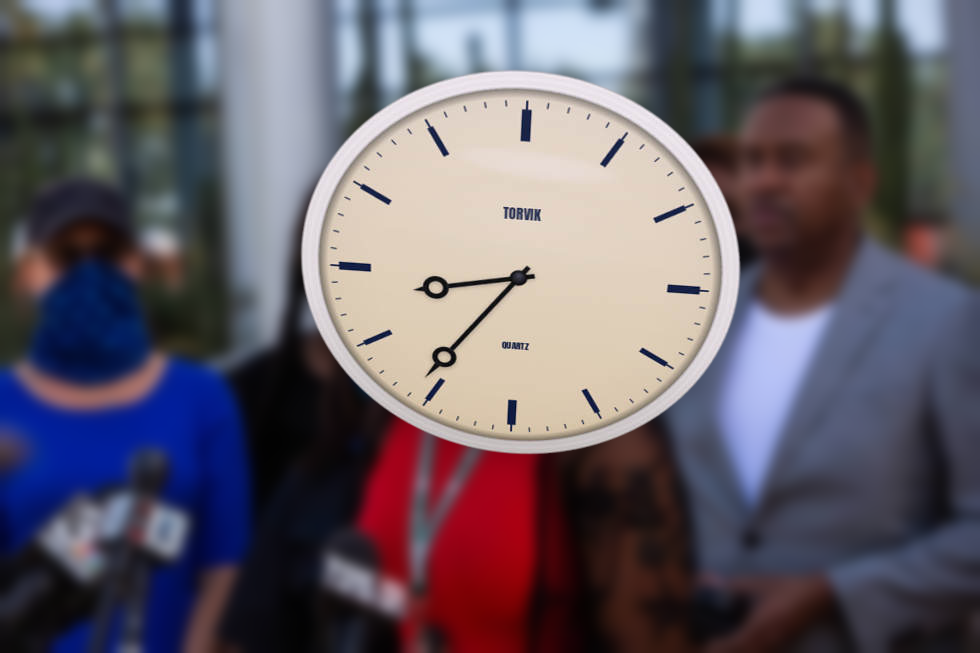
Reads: 8:36
